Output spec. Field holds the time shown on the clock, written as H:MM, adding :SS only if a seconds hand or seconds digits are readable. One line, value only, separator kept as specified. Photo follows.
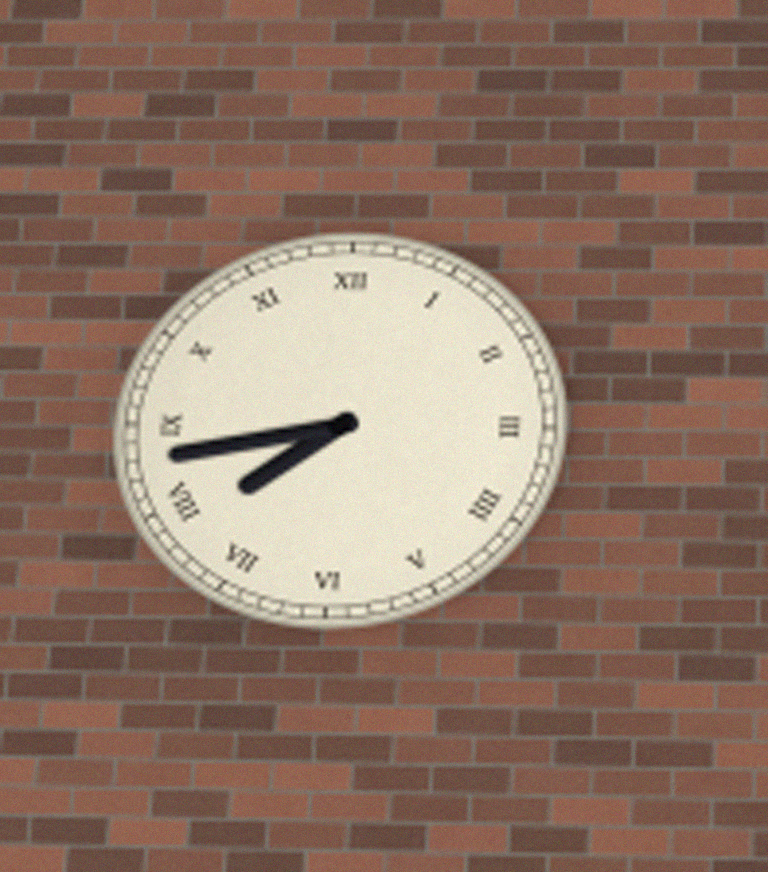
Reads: 7:43
